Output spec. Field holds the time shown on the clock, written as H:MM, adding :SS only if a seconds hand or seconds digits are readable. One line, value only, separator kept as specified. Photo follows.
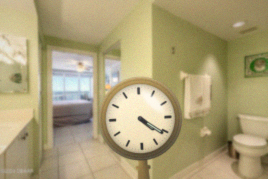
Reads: 4:21
